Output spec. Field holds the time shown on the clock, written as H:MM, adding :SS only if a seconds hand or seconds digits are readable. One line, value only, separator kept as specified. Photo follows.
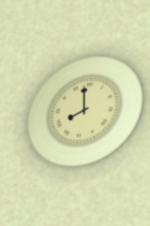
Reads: 7:58
